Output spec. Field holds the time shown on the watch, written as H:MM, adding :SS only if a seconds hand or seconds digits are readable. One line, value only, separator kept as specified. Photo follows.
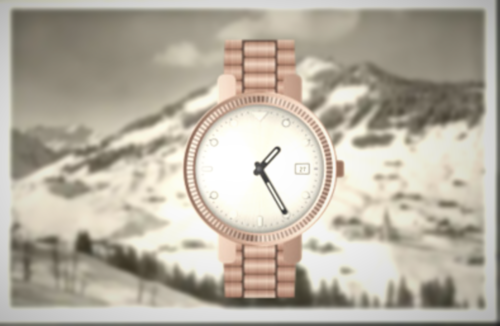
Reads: 1:25
